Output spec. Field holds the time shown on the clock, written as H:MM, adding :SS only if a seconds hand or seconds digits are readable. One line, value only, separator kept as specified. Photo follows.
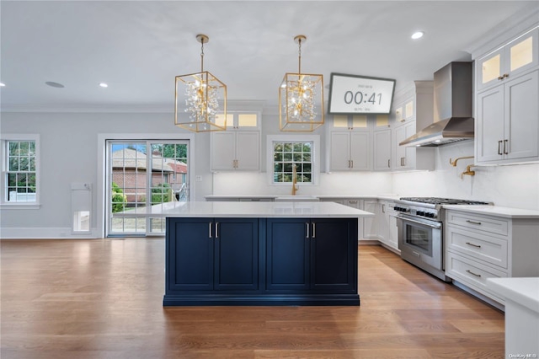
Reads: 0:41
